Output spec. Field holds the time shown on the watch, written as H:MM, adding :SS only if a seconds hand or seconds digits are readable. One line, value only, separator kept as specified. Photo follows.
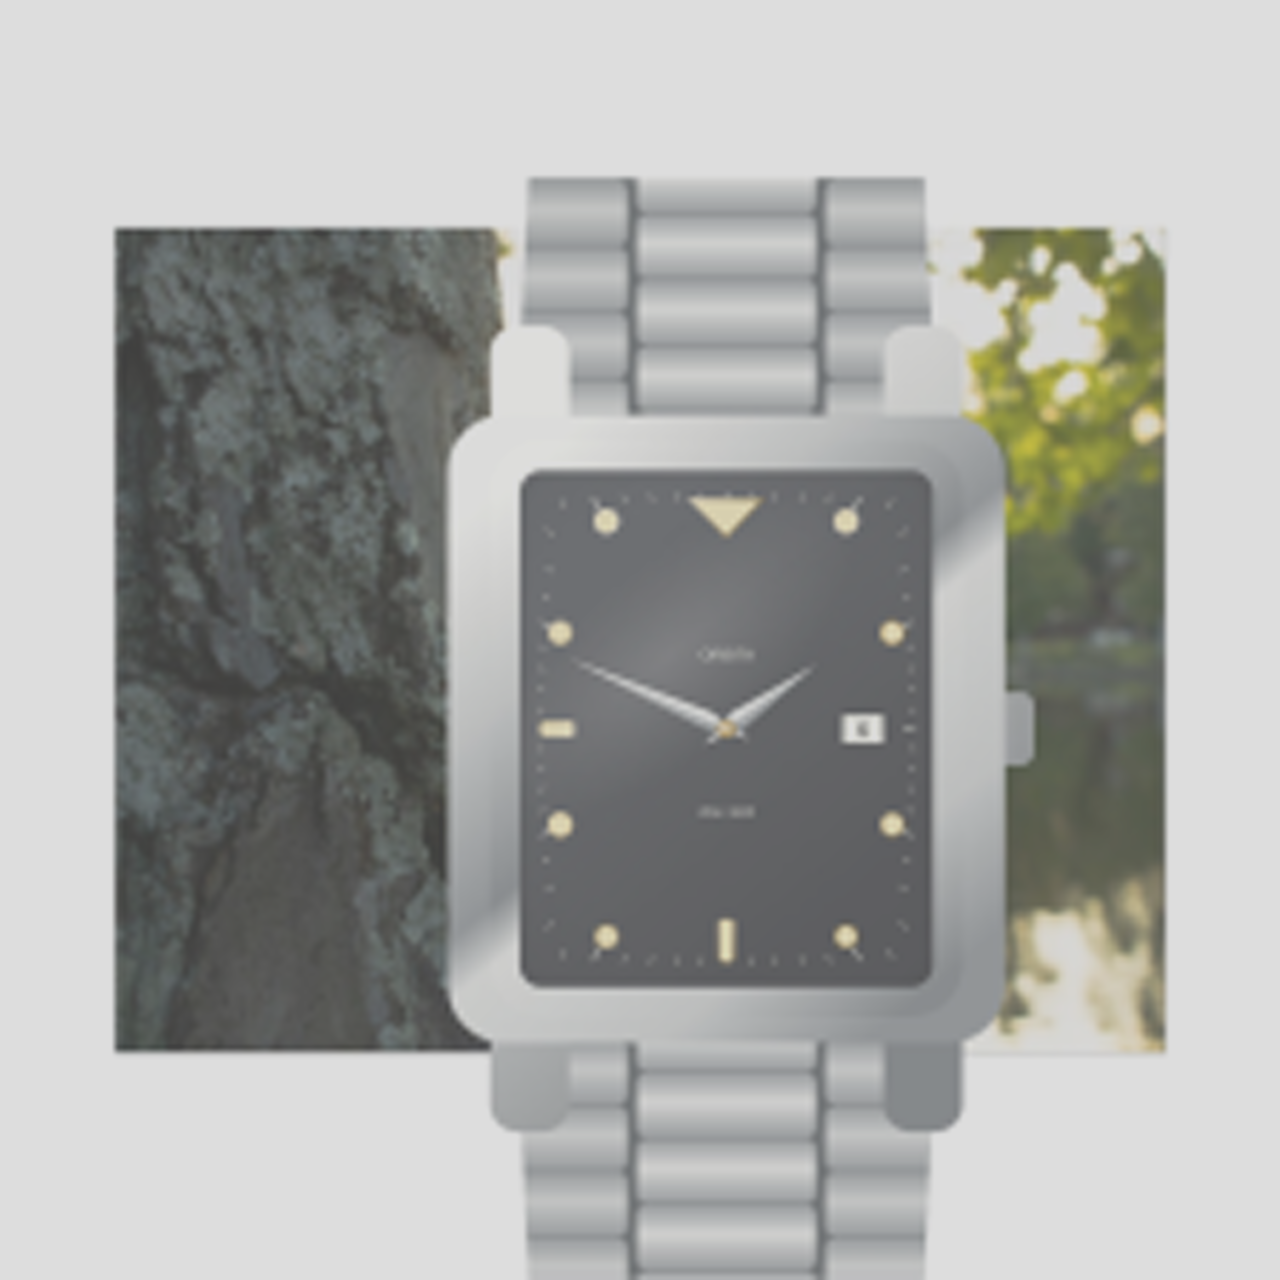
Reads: 1:49
